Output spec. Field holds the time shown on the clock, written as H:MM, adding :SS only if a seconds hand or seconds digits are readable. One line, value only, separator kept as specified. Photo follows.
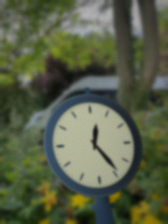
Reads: 12:24
